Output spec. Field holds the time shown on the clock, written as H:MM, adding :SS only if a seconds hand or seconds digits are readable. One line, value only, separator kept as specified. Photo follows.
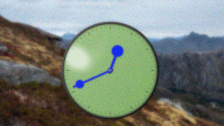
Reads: 12:41
